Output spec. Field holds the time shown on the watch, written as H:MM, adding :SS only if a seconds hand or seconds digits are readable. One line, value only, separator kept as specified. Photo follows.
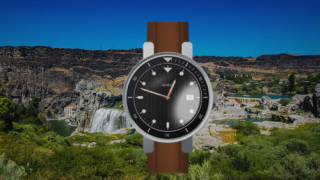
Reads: 12:48
